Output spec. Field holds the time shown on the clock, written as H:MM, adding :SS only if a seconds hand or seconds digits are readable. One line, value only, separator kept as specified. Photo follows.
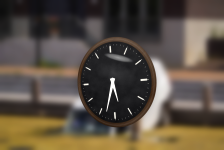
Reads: 5:33
